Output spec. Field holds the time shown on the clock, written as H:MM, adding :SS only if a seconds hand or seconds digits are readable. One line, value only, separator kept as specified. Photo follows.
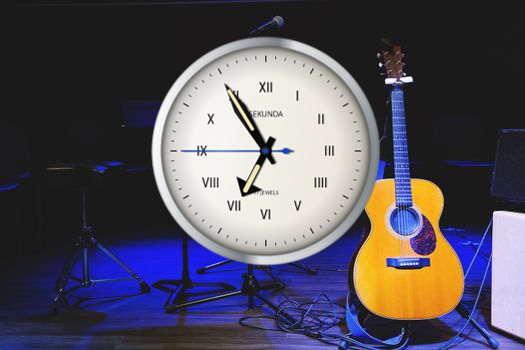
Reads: 6:54:45
